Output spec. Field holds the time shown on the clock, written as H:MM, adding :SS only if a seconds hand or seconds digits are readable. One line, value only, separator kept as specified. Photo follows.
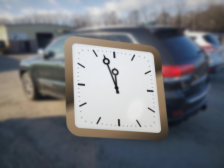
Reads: 11:57
